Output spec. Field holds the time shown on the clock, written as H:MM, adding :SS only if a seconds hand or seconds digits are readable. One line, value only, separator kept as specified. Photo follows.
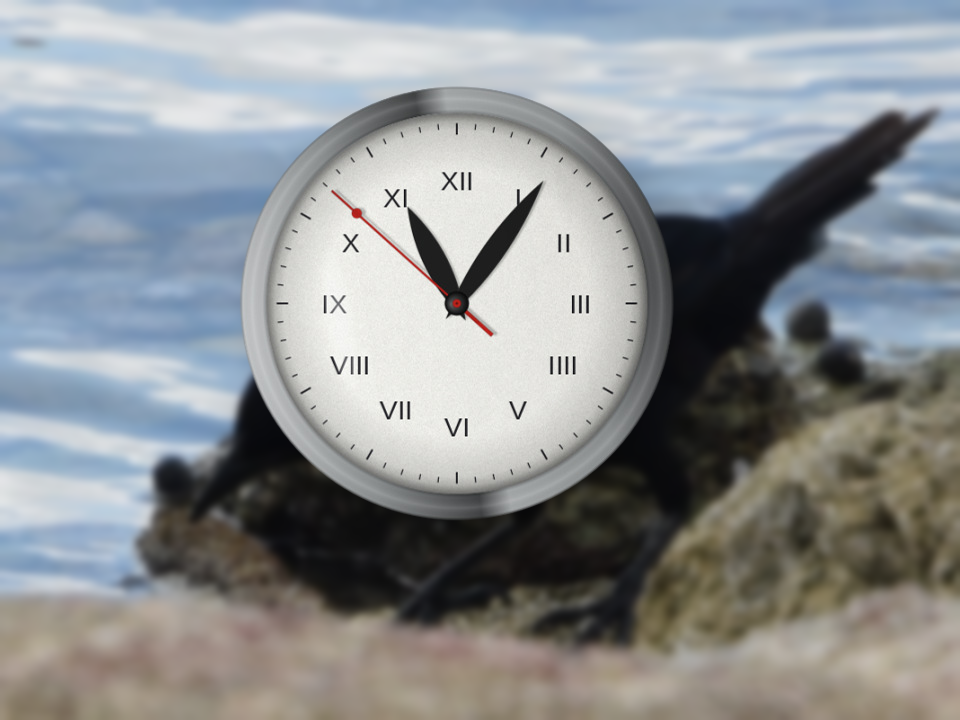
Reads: 11:05:52
